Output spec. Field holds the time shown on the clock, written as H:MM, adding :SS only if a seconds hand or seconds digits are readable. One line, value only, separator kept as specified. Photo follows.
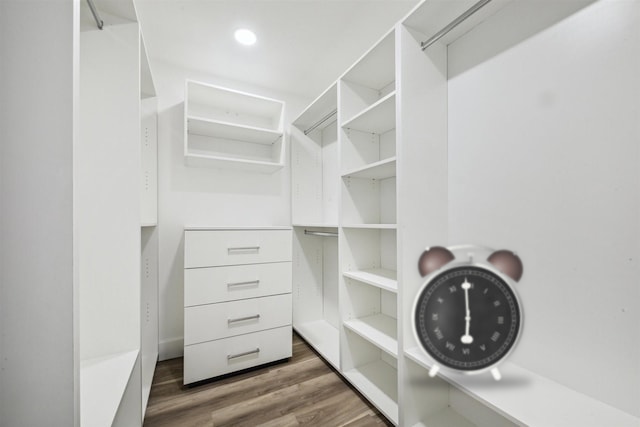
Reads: 5:59
